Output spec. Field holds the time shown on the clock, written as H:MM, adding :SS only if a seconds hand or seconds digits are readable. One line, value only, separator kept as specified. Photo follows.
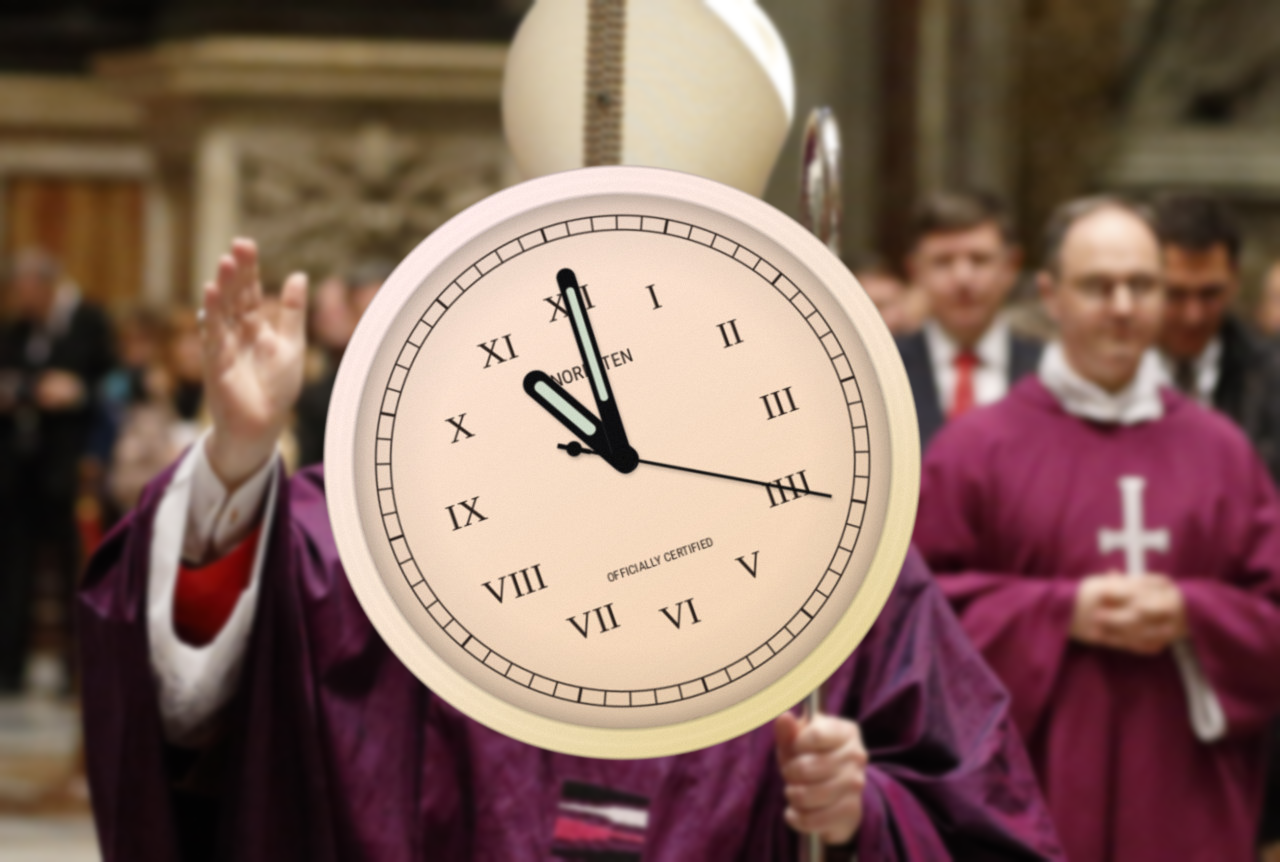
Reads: 11:00:20
